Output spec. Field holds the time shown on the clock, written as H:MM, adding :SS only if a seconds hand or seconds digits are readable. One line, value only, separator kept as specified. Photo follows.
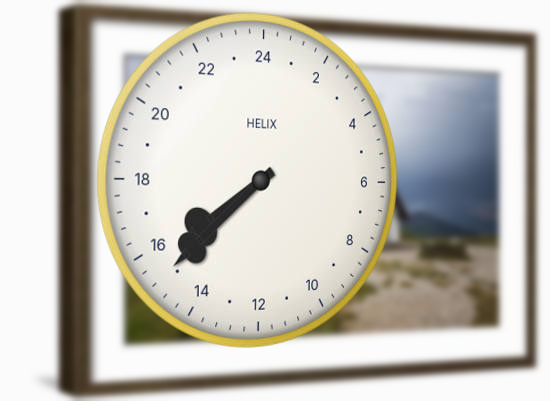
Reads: 15:38
